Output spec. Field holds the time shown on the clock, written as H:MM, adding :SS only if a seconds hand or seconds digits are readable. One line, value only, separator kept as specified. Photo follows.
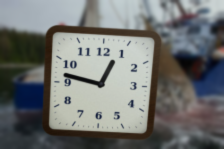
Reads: 12:47
